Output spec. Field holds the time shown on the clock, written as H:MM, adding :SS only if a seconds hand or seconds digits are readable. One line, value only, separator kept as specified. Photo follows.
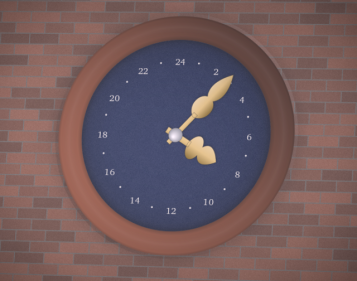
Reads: 8:07
